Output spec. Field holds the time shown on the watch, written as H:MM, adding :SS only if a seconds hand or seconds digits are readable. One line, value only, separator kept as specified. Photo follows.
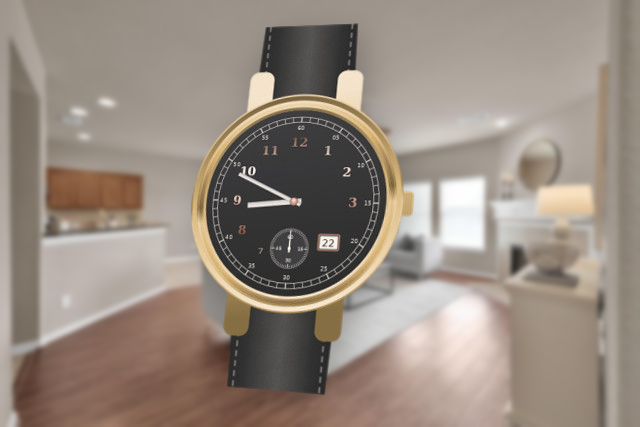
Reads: 8:49
